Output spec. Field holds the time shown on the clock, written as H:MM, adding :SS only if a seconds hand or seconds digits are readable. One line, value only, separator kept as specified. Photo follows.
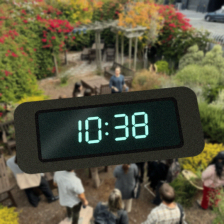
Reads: 10:38
